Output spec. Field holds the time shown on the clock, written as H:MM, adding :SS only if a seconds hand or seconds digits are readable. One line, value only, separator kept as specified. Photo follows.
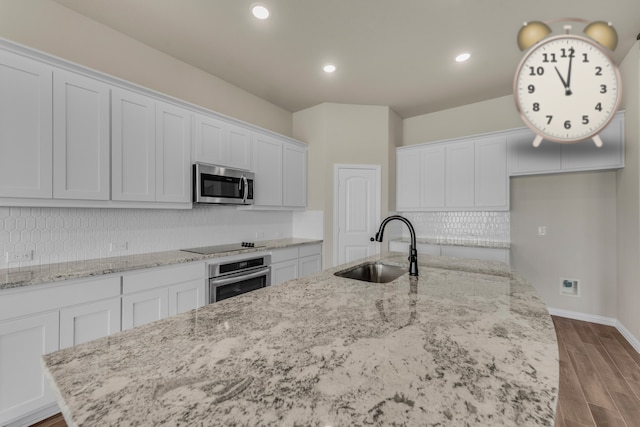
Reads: 11:01
